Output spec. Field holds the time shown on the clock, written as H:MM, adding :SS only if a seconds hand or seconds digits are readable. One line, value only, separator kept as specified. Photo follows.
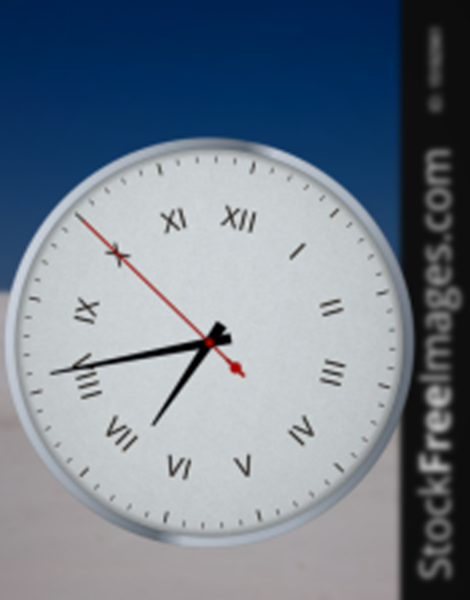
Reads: 6:40:50
